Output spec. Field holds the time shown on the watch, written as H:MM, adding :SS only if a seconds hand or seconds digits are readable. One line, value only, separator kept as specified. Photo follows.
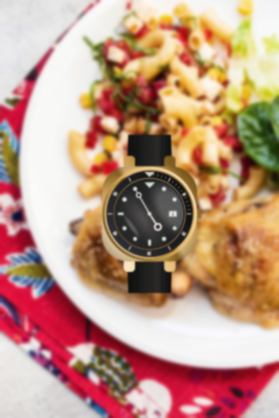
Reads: 4:55
